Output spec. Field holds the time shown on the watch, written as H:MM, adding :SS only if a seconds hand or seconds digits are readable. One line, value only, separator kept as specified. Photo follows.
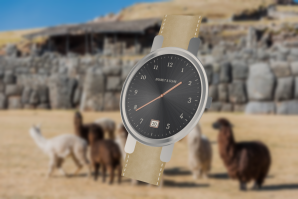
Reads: 1:39
